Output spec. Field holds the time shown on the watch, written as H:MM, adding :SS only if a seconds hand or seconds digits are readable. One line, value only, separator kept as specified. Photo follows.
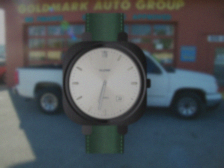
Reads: 6:32
